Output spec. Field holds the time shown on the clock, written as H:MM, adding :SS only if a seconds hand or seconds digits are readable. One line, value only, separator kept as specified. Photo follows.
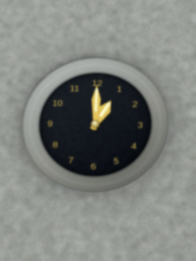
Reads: 1:00
